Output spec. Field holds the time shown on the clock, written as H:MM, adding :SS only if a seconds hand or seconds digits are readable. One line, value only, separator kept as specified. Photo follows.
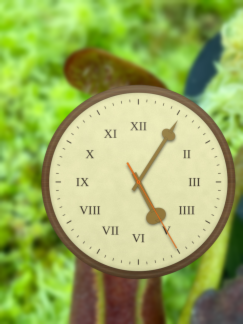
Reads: 5:05:25
